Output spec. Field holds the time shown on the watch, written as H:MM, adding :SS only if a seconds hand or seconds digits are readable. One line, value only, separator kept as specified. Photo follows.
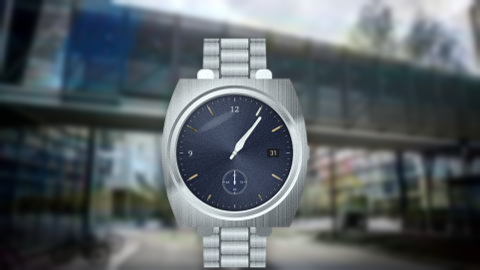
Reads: 1:06
